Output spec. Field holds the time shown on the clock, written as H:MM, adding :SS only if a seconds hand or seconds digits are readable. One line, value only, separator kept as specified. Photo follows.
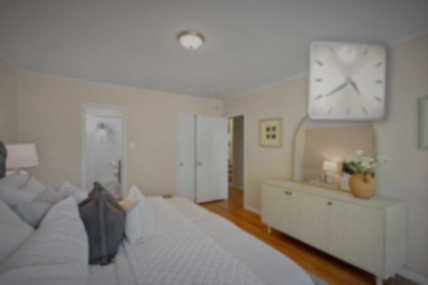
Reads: 4:39
